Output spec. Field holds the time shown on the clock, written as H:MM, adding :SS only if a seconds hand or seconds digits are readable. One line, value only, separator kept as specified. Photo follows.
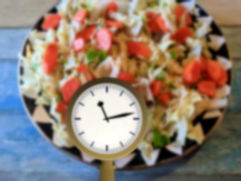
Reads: 11:13
